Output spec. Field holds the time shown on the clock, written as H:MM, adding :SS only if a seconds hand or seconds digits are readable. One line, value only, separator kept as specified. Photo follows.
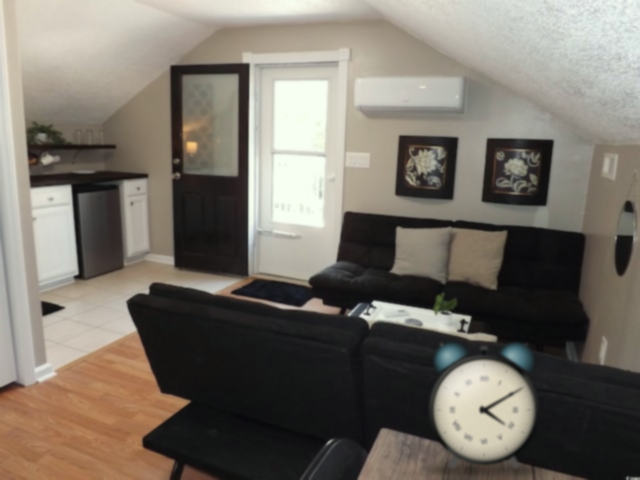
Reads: 4:10
